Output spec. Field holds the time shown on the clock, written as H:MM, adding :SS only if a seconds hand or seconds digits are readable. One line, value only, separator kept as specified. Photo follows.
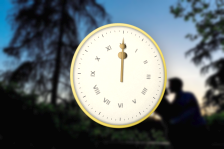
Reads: 12:00
